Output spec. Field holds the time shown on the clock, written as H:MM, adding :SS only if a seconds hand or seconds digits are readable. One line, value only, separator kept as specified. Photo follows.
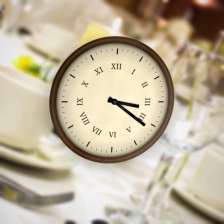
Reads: 3:21
